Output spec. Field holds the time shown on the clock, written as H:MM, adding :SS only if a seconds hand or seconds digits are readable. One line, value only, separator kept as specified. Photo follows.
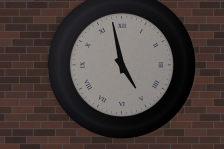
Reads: 4:58
